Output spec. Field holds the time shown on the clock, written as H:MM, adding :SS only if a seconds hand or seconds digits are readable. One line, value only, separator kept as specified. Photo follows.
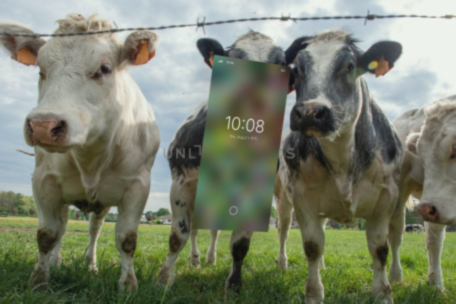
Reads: 10:08
